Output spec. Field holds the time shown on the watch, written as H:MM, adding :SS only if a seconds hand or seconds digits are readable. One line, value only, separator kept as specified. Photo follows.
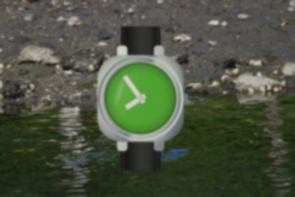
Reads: 7:54
